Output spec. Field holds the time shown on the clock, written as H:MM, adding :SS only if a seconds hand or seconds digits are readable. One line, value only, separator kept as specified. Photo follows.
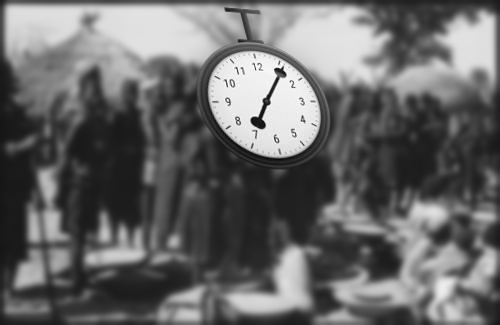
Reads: 7:06
